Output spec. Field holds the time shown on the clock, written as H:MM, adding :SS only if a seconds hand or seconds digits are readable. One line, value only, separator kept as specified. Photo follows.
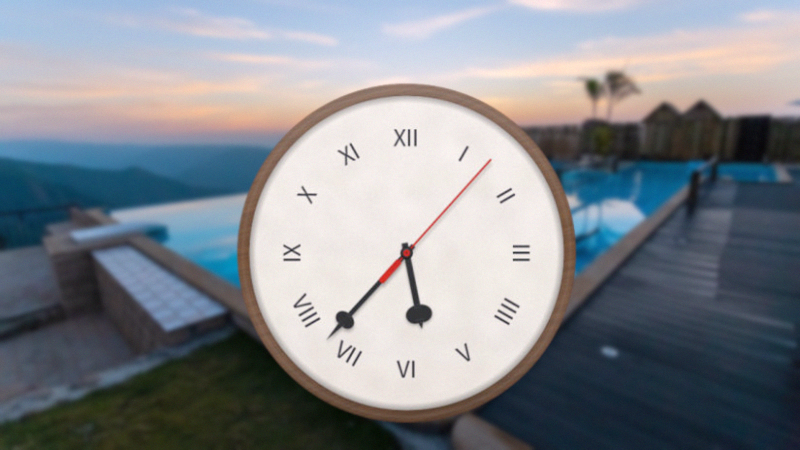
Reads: 5:37:07
